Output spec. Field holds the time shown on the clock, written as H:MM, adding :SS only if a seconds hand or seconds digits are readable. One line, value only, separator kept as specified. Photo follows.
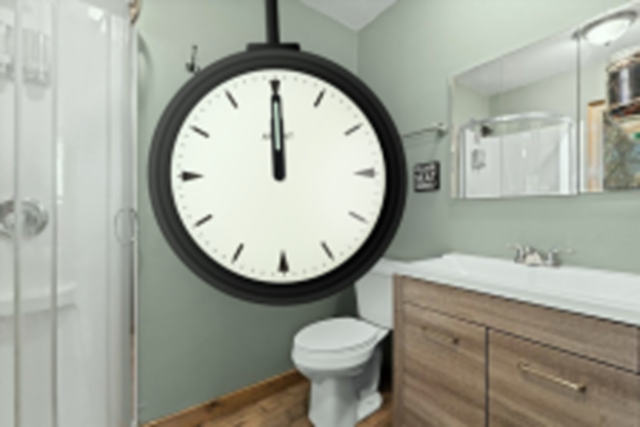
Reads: 12:00
